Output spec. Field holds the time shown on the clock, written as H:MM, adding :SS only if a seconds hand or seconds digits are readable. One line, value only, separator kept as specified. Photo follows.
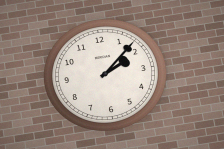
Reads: 2:08
